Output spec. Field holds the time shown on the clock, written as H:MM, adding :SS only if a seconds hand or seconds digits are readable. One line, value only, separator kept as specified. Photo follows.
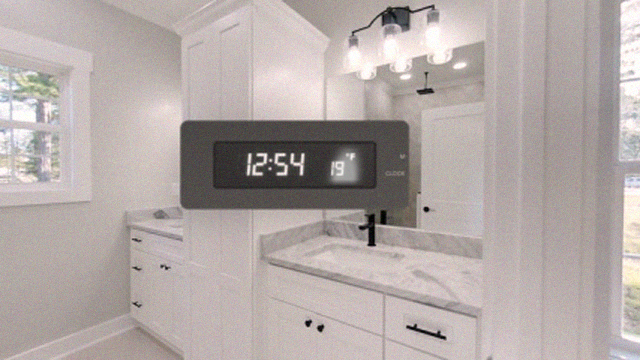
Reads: 12:54
